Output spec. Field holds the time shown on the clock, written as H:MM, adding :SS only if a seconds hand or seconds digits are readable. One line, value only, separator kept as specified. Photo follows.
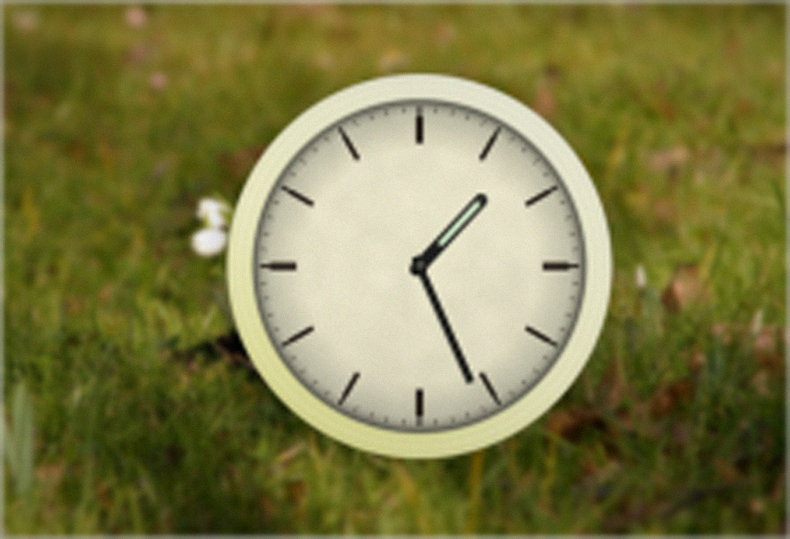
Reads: 1:26
